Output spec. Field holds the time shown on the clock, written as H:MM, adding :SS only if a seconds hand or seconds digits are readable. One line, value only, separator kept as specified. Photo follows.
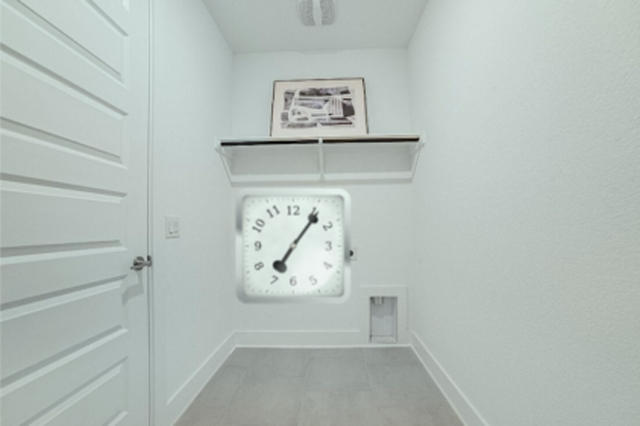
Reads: 7:06
